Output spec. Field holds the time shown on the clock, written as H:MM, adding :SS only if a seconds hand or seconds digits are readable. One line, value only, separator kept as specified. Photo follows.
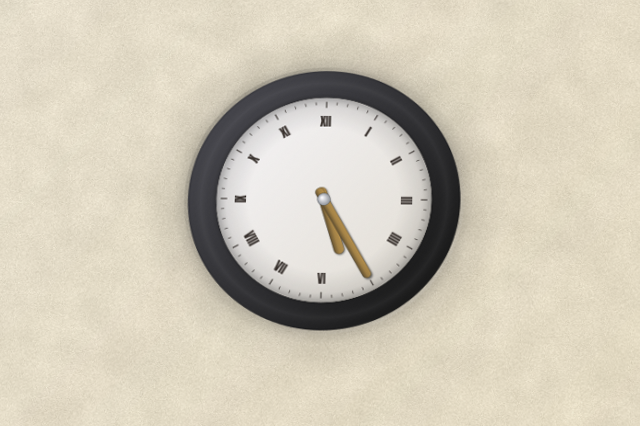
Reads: 5:25
